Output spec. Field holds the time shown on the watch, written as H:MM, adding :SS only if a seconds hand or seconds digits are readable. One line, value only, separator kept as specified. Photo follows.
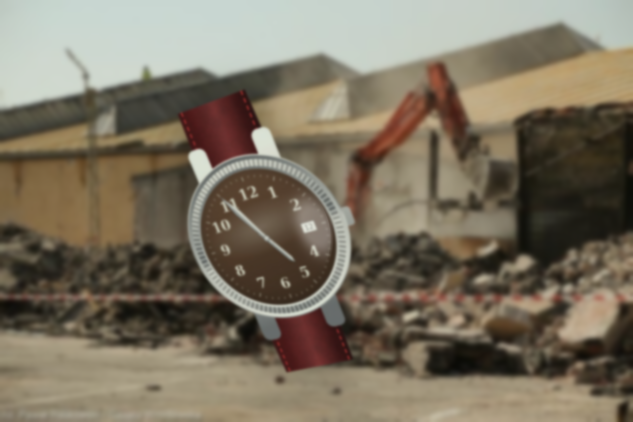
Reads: 4:55
